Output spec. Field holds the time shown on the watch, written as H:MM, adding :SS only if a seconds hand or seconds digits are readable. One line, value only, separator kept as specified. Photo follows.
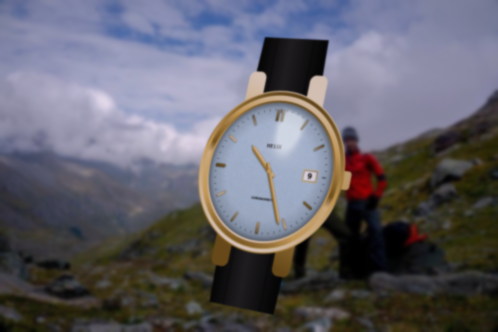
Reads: 10:26
